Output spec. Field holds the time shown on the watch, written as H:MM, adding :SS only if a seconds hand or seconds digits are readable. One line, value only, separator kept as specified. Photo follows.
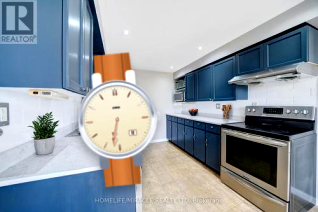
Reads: 6:32
